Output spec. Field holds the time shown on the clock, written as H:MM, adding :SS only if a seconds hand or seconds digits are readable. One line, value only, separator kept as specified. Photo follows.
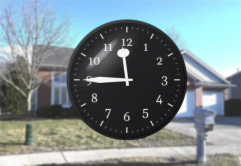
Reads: 11:45
